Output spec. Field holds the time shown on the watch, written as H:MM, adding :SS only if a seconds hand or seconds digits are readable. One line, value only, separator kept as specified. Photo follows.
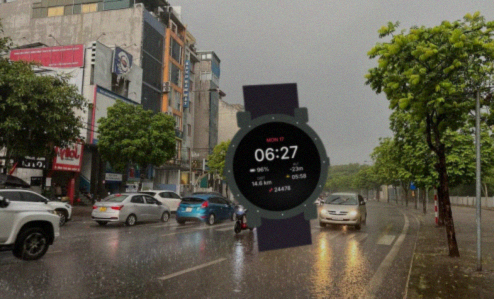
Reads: 6:27
